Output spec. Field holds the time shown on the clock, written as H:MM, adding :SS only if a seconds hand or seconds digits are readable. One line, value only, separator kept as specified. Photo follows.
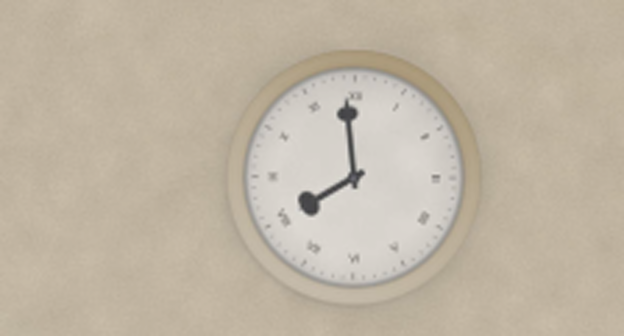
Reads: 7:59
